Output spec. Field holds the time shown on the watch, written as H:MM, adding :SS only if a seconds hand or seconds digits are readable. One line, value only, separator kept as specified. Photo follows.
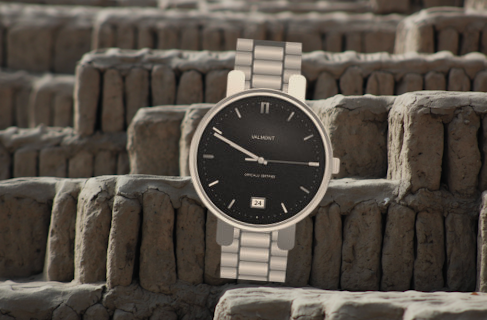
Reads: 9:49:15
